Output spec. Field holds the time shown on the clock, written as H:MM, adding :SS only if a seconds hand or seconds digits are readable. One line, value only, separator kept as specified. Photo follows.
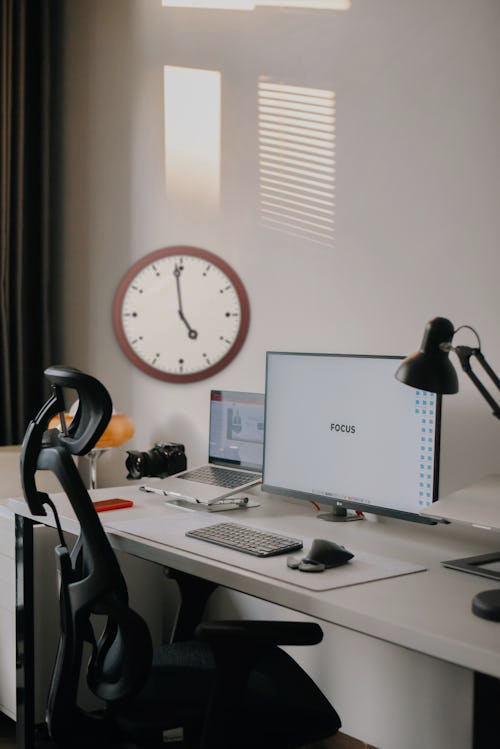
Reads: 4:59
